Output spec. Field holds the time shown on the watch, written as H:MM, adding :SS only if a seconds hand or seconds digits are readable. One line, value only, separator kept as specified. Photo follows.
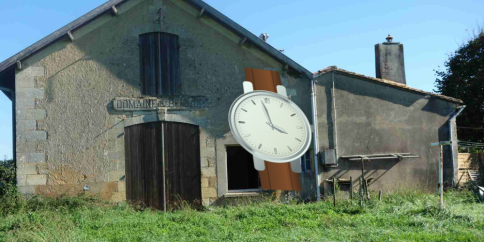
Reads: 3:58
